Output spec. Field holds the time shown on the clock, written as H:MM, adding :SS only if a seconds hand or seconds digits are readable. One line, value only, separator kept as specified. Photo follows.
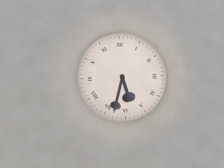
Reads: 5:33
